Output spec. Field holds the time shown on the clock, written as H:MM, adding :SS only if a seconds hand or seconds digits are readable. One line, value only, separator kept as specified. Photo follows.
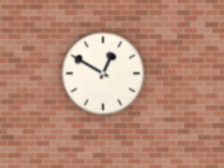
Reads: 12:50
